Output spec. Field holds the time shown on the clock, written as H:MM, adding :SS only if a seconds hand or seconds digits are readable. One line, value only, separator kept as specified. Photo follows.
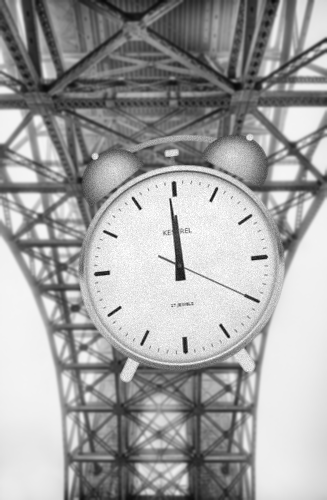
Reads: 11:59:20
